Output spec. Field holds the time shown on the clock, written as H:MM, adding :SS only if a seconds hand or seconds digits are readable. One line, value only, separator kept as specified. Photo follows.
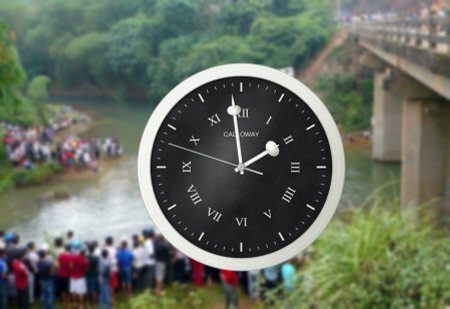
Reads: 1:58:48
